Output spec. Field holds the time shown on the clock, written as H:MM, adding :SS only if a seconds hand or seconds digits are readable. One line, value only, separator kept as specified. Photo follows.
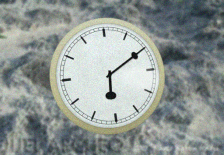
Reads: 6:10
